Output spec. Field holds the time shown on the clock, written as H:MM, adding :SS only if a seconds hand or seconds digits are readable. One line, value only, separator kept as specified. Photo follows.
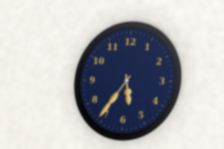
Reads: 5:36
